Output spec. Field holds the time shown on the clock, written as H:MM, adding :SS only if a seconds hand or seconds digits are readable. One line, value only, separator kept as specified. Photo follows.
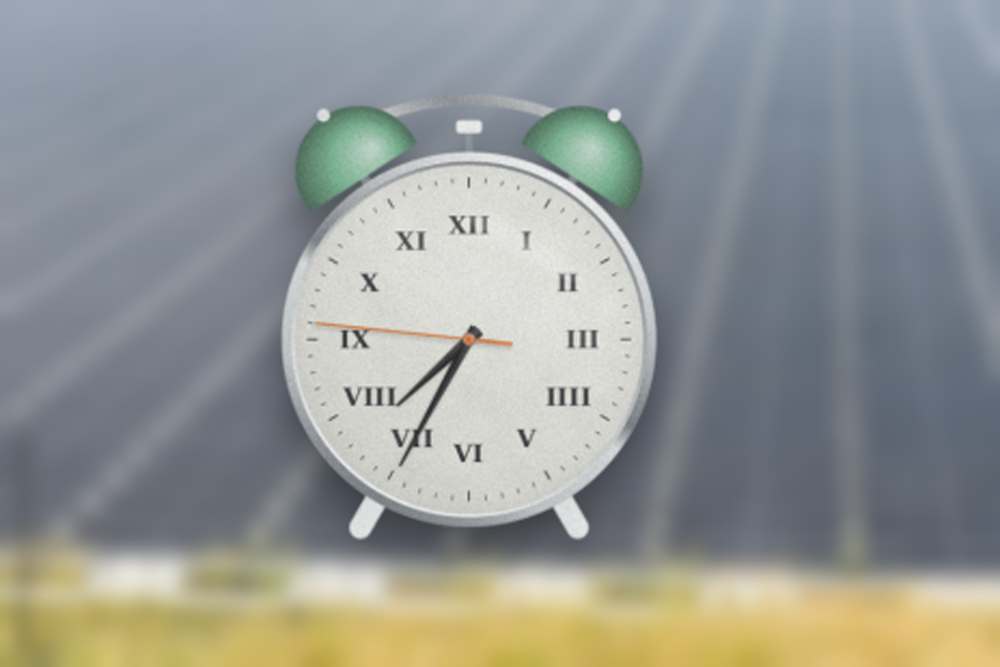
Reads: 7:34:46
